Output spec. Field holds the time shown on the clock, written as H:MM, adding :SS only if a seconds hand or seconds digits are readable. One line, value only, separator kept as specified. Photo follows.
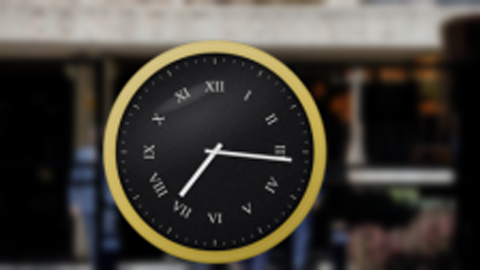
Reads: 7:16
